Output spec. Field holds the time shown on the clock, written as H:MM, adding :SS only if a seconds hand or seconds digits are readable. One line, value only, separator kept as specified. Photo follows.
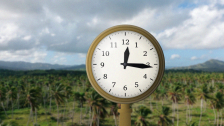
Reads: 12:16
